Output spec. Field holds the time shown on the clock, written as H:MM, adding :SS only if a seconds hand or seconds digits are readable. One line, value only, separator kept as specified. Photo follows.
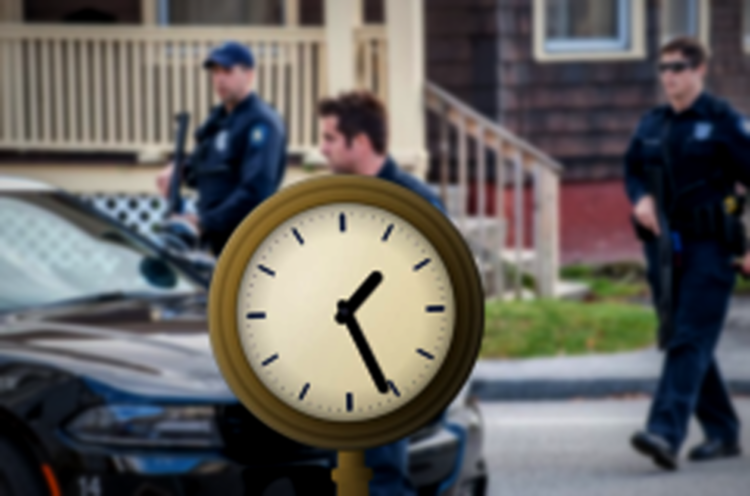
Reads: 1:26
